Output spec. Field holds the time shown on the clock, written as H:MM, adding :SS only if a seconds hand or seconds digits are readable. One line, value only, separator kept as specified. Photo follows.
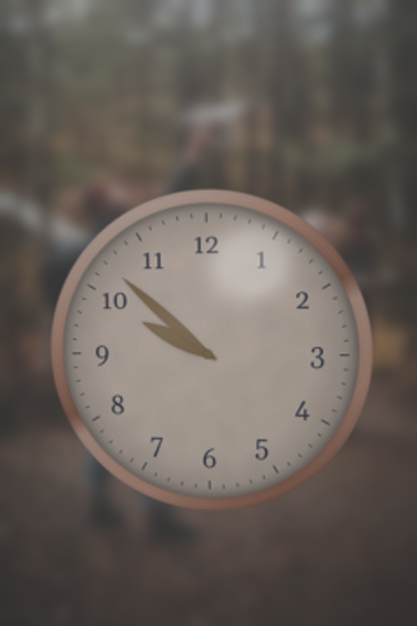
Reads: 9:52
